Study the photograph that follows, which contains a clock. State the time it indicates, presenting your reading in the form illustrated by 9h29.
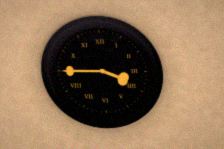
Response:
3h45
